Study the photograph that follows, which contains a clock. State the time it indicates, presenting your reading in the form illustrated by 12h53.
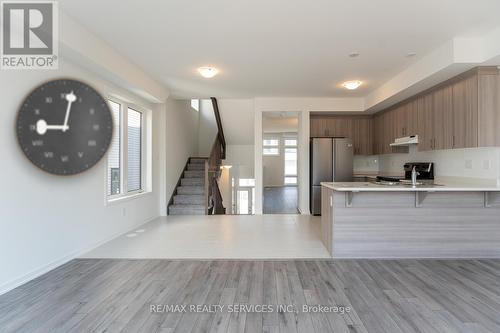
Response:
9h02
